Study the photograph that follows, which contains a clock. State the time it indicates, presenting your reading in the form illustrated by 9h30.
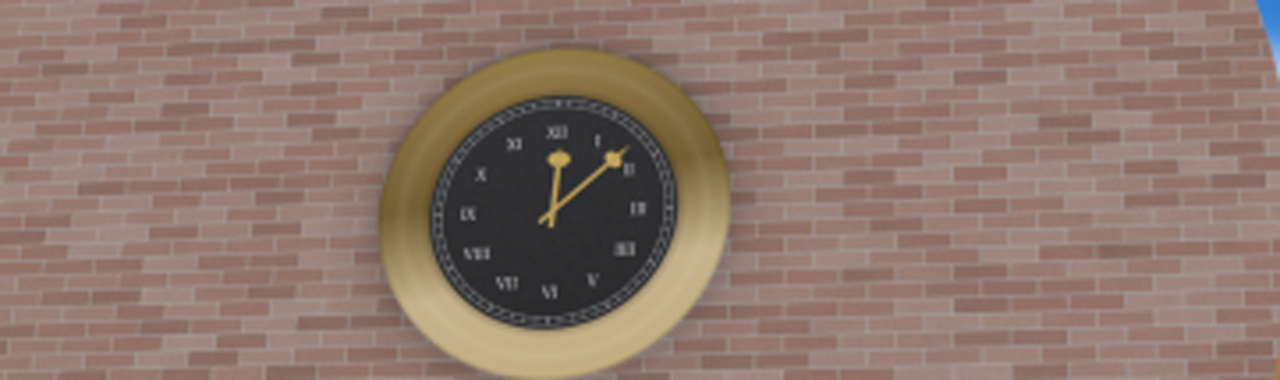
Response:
12h08
